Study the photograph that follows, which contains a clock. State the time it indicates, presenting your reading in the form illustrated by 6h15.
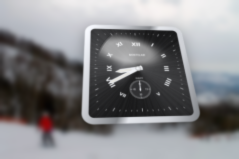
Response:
8h40
